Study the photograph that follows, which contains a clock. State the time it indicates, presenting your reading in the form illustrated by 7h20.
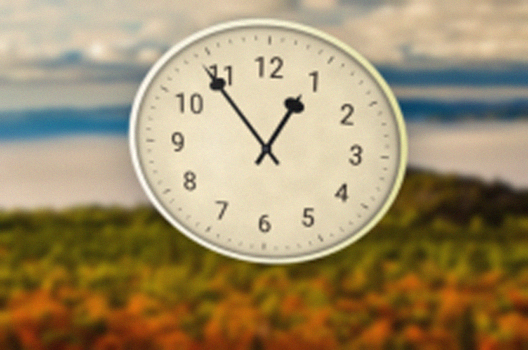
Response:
12h54
